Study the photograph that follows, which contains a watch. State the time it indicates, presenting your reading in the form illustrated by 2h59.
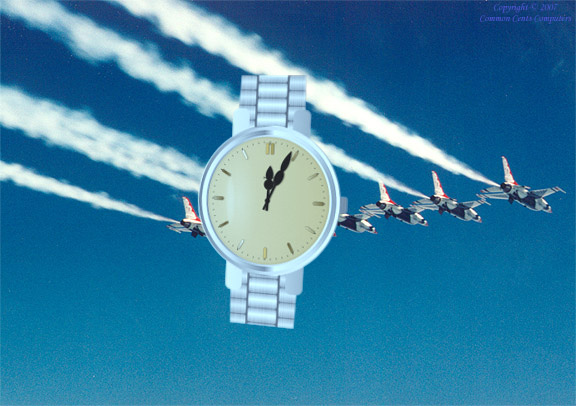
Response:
12h04
